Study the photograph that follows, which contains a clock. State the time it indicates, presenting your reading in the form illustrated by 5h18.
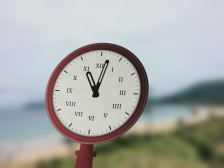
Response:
11h02
